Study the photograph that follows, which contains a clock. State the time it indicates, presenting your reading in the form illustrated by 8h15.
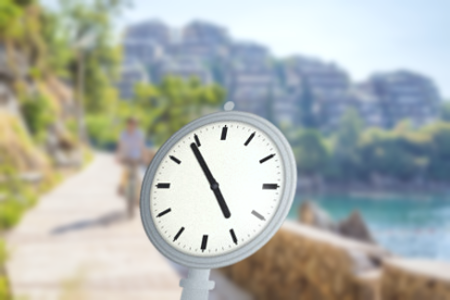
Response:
4h54
